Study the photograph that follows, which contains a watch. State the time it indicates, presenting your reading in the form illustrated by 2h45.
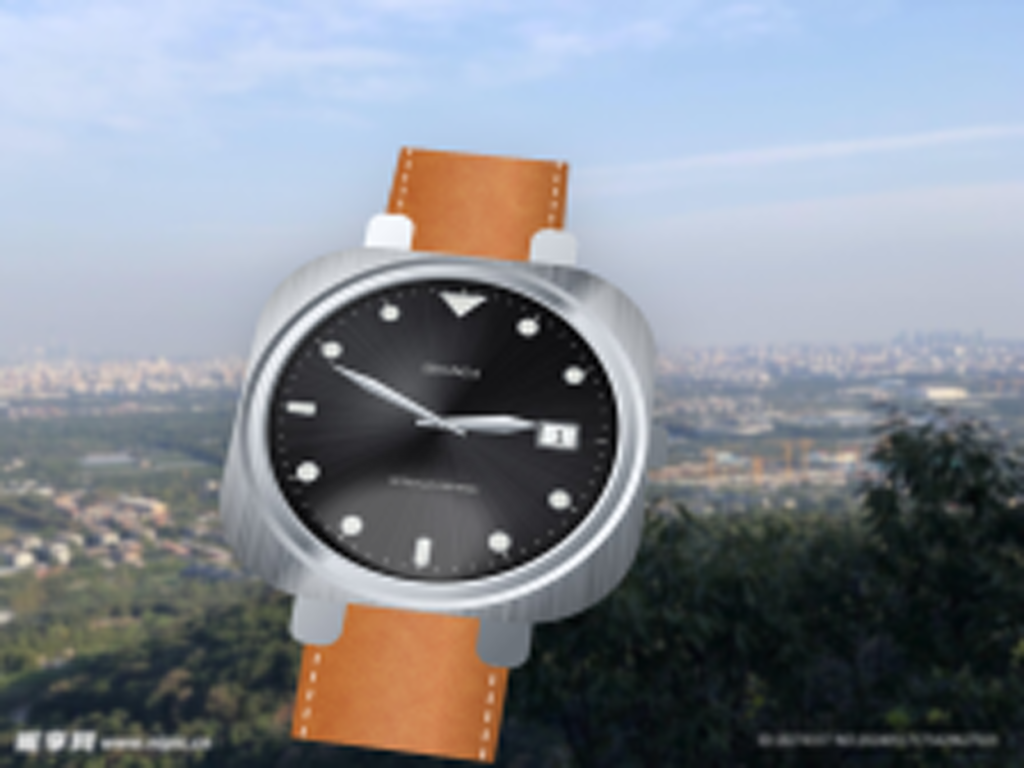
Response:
2h49
